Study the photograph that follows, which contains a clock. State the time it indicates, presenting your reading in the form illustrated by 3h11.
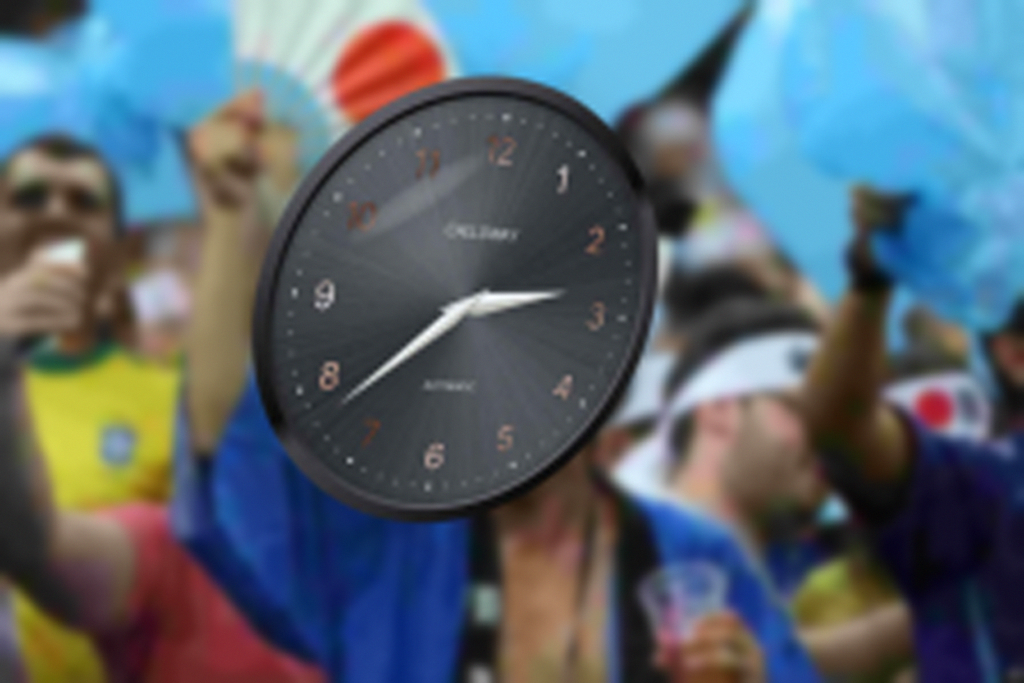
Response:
2h38
